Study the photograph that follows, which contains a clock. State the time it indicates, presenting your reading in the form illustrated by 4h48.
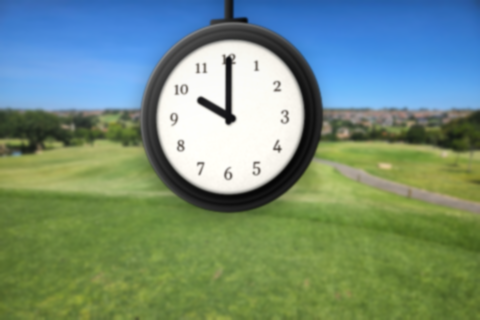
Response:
10h00
